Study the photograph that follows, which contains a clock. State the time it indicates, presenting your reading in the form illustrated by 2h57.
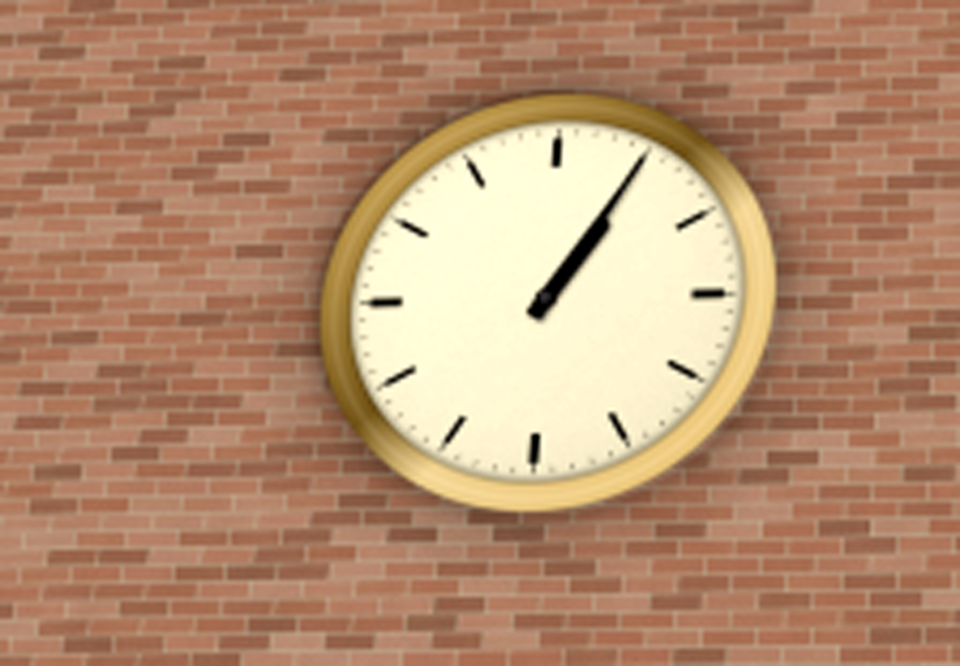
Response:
1h05
